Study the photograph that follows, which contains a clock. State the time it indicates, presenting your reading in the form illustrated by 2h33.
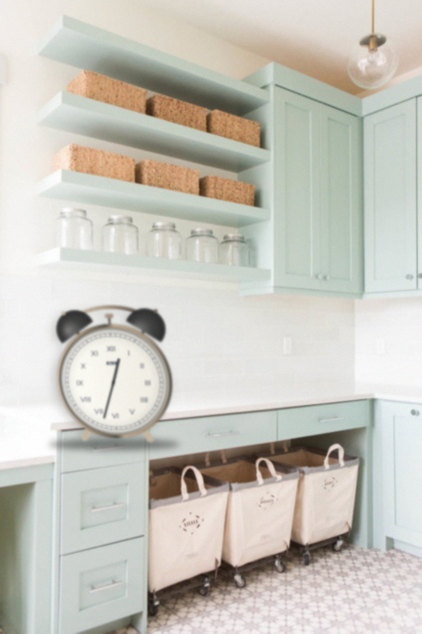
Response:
12h33
